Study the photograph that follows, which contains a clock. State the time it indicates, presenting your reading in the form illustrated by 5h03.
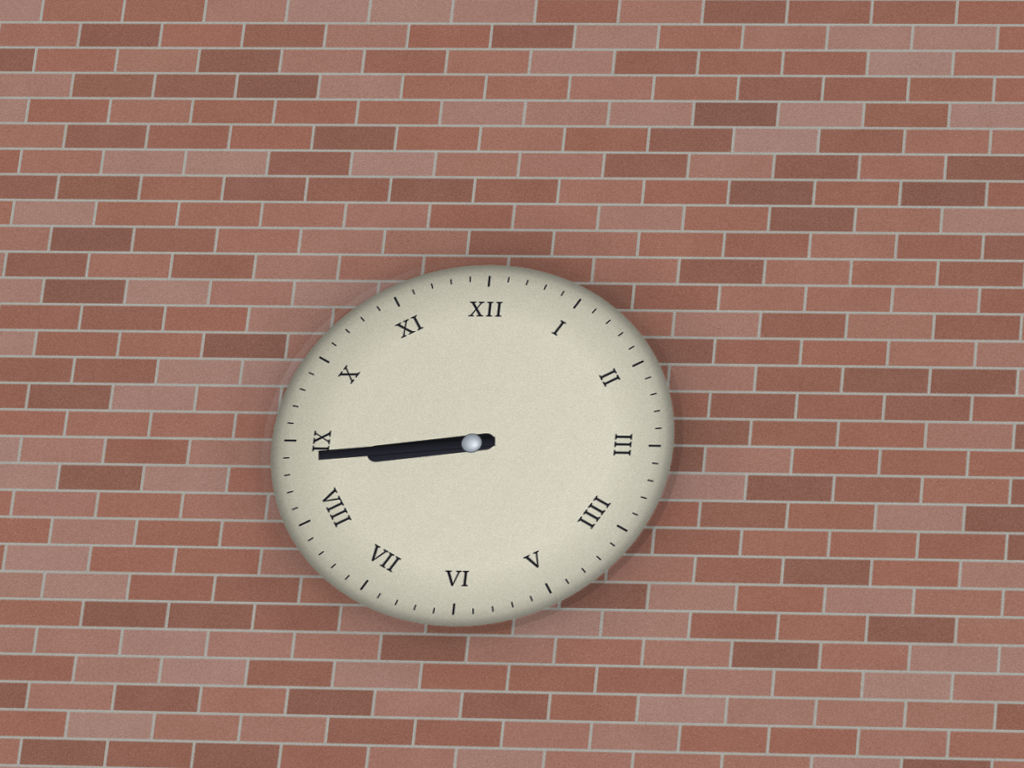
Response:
8h44
